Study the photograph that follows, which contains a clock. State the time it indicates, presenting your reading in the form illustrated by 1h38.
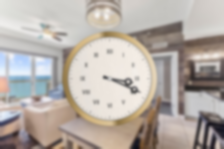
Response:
3h19
